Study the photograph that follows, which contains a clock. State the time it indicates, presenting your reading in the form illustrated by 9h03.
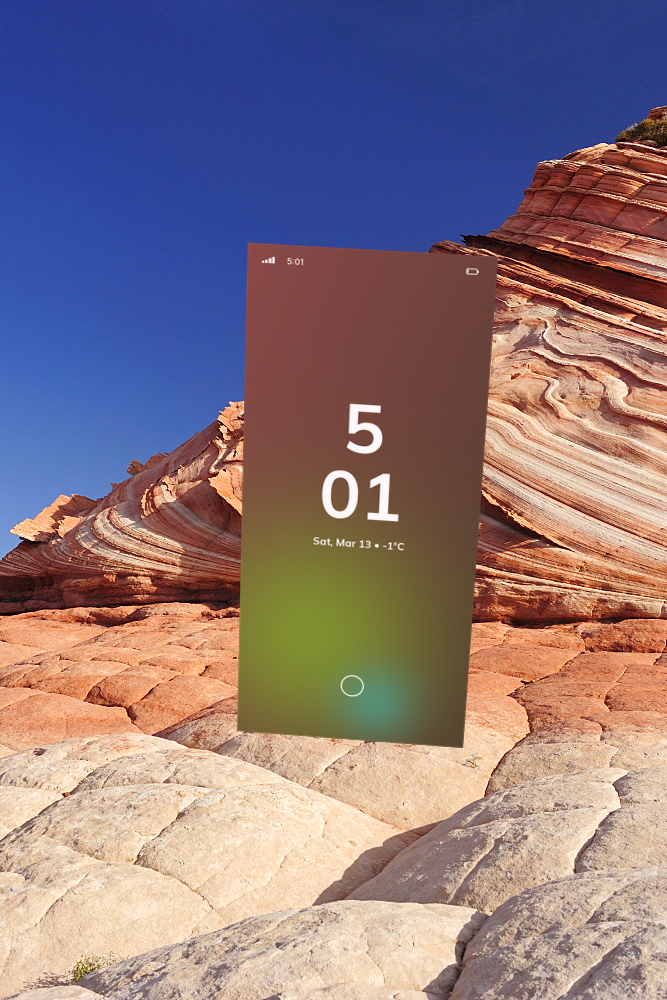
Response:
5h01
